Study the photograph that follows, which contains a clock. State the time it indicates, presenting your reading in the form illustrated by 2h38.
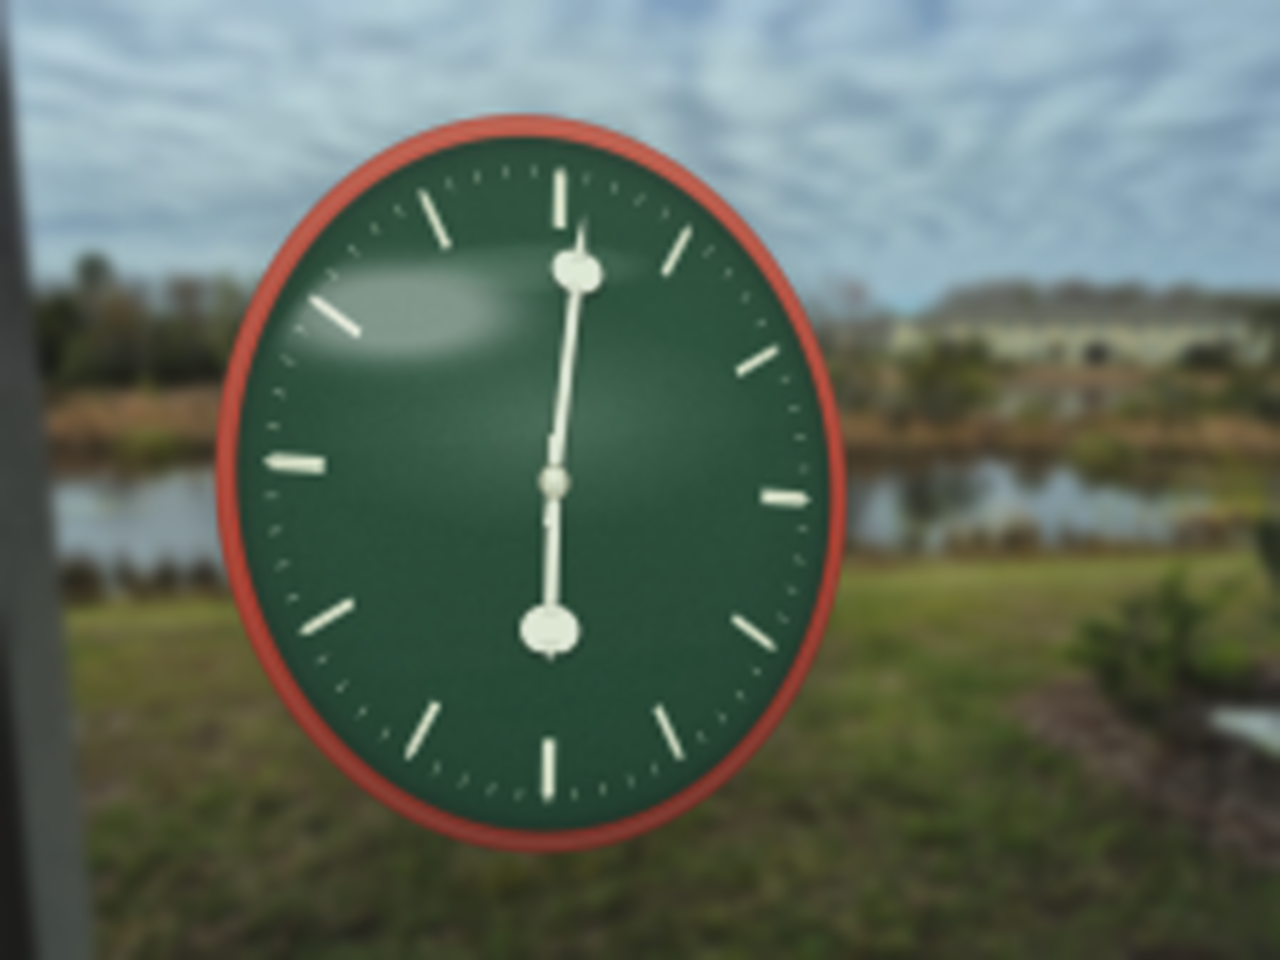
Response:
6h01
